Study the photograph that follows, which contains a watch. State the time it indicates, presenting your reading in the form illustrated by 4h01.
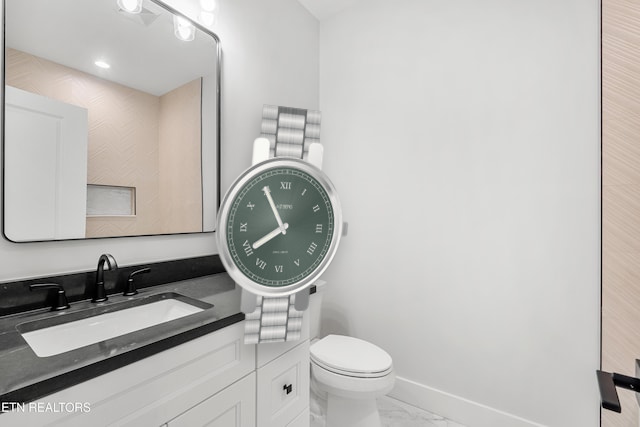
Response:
7h55
